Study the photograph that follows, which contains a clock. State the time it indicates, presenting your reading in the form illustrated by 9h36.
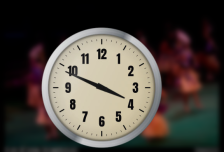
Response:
3h49
